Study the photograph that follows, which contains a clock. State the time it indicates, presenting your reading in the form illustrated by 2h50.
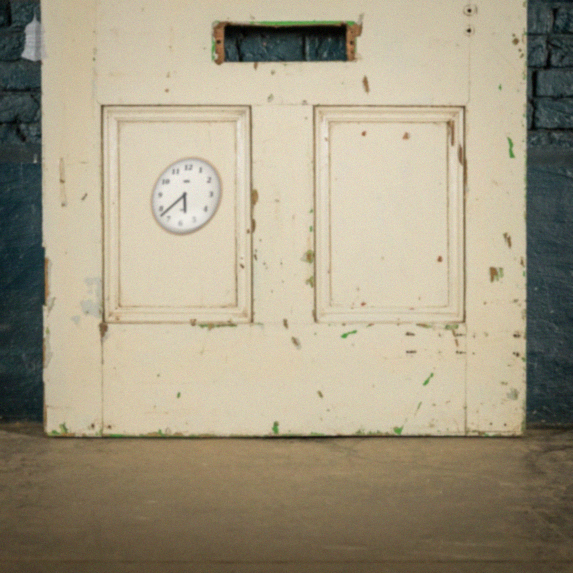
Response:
5h38
